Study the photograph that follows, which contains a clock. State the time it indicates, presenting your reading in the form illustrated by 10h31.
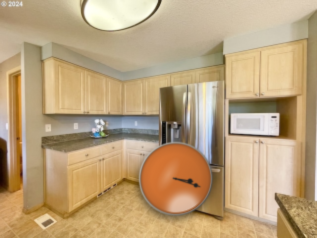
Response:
3h18
